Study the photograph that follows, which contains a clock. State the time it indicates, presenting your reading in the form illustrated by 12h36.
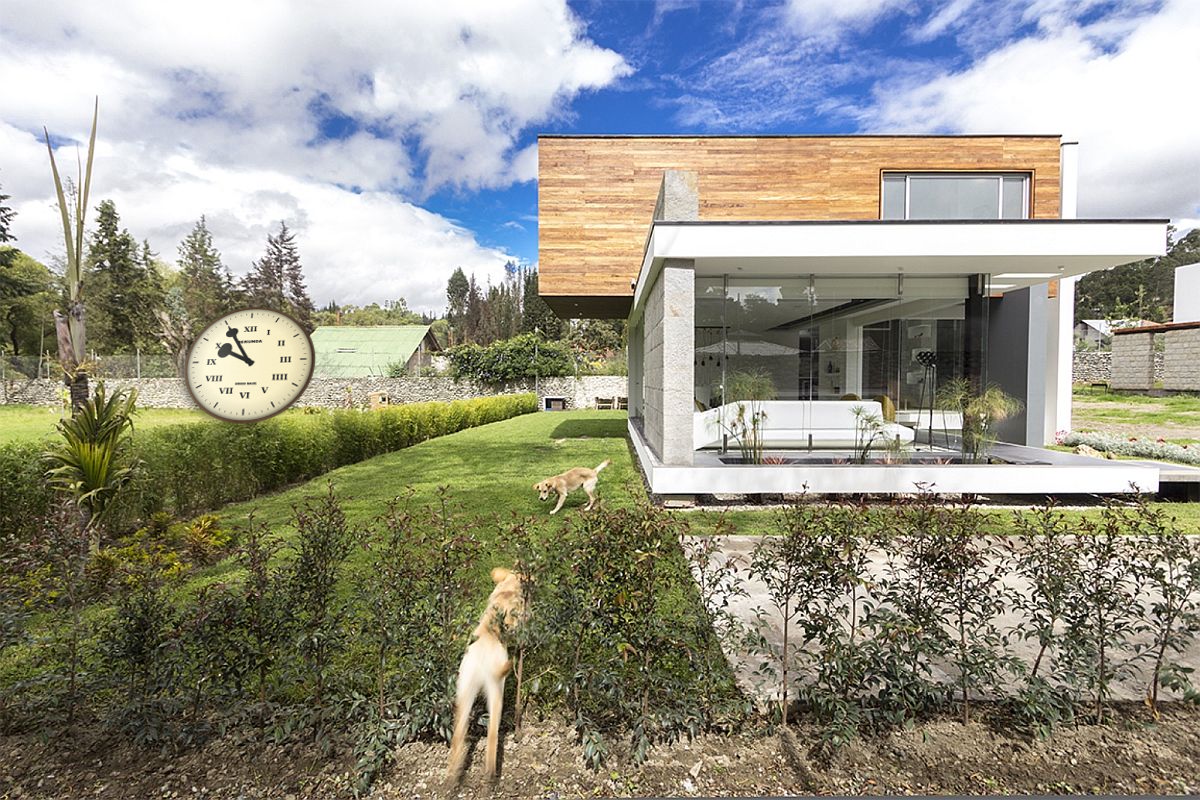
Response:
9h55
